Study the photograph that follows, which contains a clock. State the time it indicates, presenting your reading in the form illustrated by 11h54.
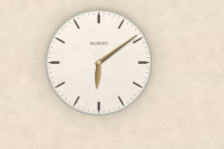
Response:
6h09
